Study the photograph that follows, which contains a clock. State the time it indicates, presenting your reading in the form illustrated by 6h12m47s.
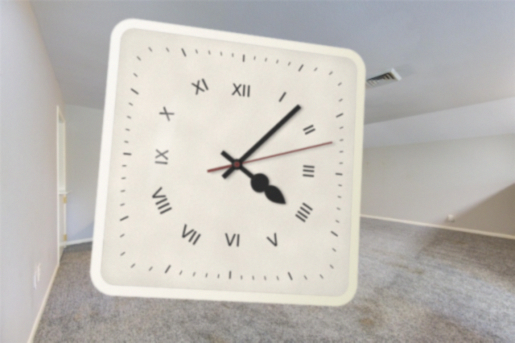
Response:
4h07m12s
